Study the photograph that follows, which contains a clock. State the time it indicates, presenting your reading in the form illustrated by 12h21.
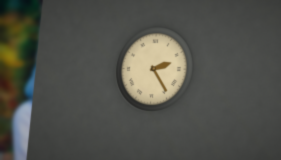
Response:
2h24
